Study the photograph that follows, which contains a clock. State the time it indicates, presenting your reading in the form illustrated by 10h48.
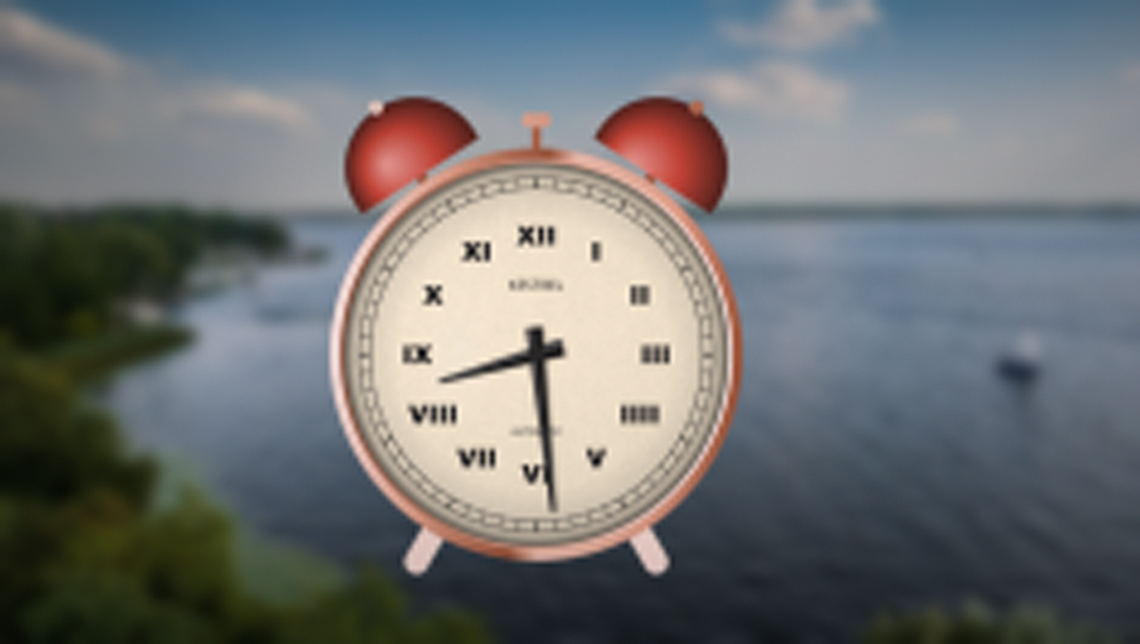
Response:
8h29
